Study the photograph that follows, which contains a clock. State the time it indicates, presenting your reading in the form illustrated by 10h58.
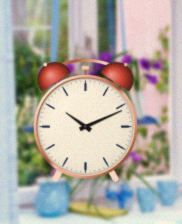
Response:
10h11
